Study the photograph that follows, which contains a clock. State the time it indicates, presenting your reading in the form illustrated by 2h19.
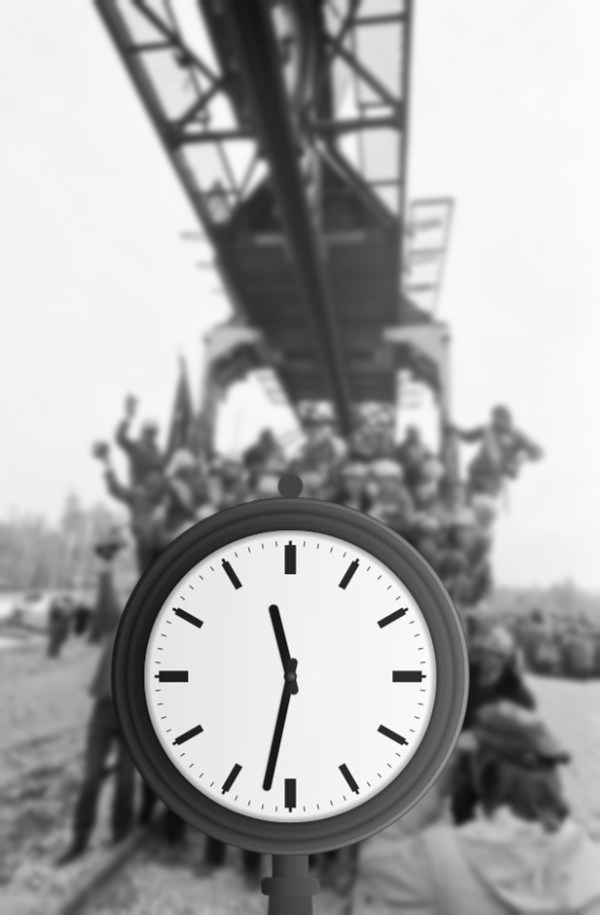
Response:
11h32
